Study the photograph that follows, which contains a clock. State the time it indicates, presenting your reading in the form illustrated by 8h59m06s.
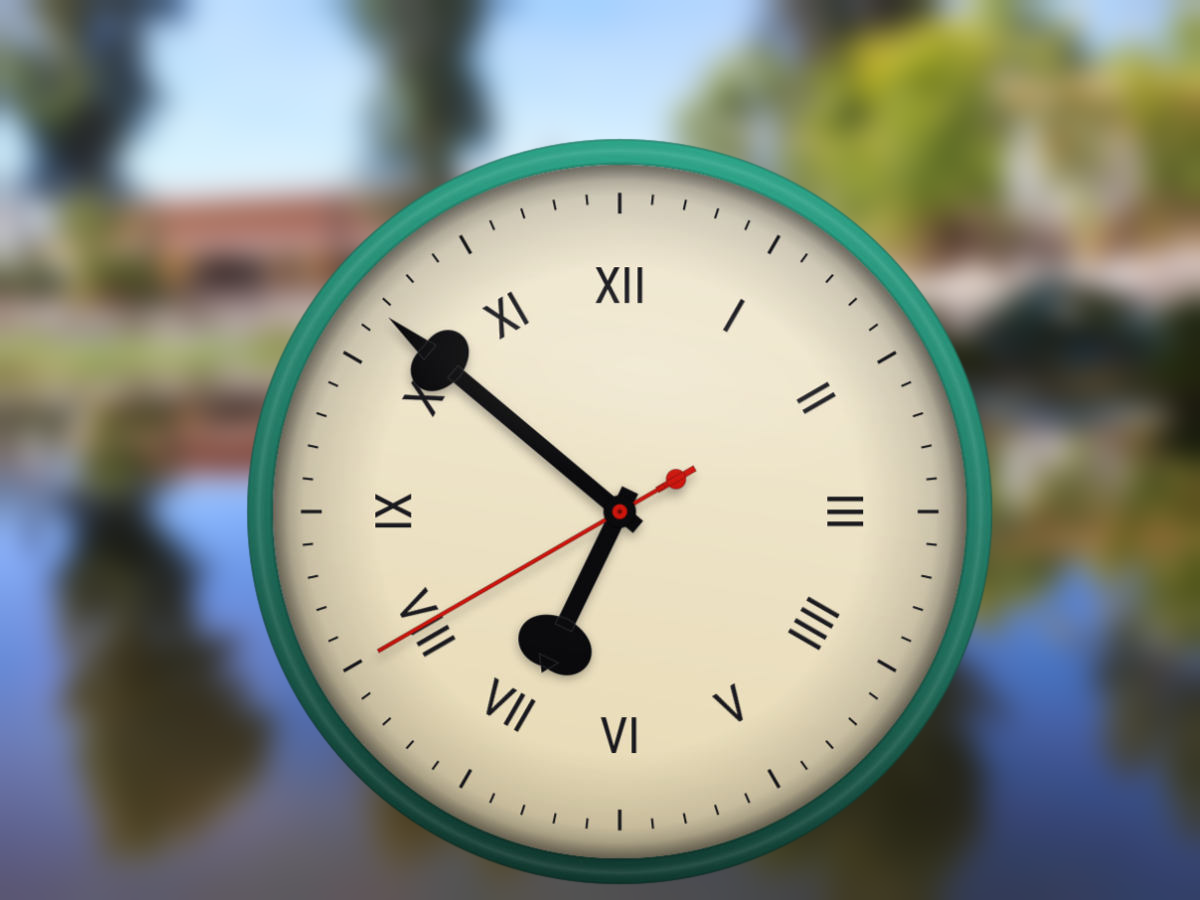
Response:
6h51m40s
